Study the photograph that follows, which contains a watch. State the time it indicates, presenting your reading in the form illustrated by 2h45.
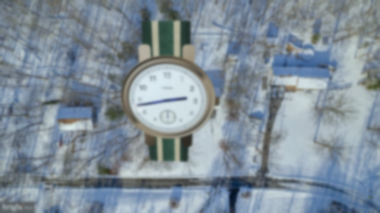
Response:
2h43
